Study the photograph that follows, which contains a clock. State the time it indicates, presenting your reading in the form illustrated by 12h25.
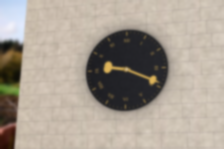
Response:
9h19
